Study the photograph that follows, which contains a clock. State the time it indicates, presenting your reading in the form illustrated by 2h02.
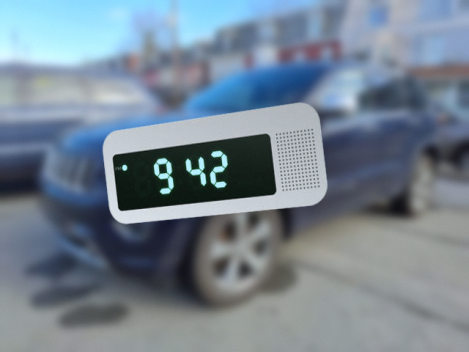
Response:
9h42
